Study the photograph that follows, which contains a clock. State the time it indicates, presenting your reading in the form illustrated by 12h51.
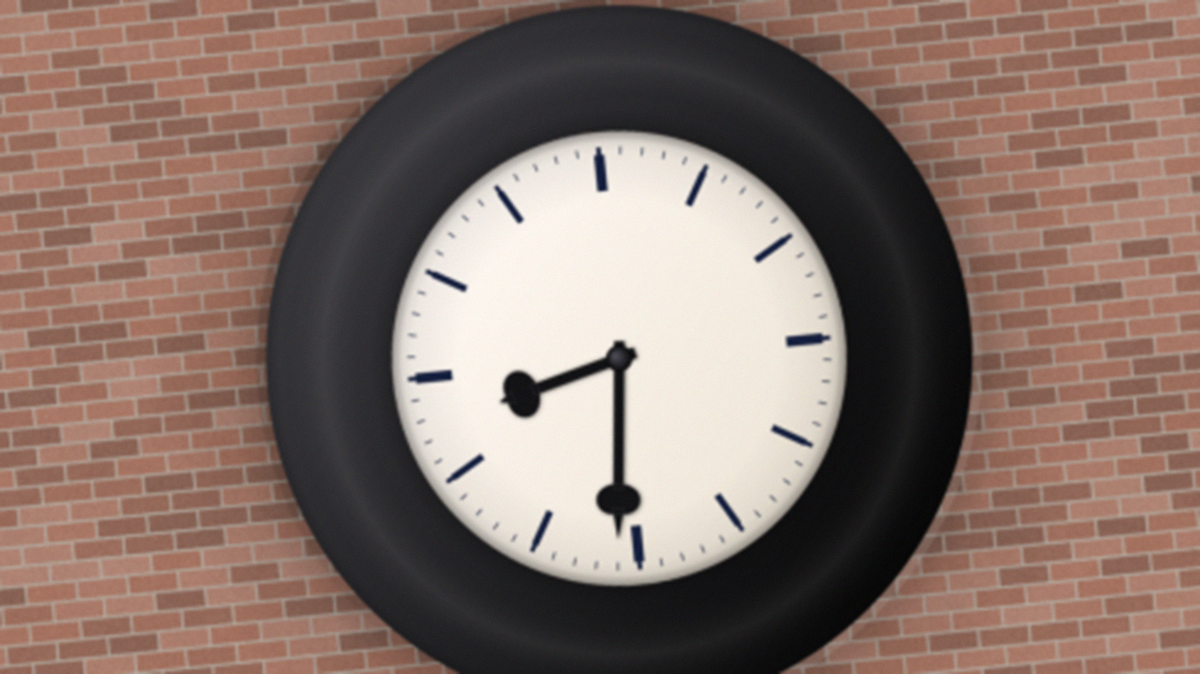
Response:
8h31
